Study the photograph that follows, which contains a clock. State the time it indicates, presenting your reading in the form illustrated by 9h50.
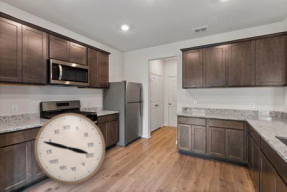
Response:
3h49
